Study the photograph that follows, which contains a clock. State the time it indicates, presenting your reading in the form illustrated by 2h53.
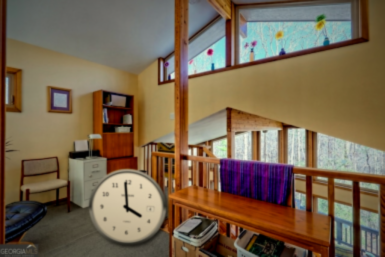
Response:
3h59
